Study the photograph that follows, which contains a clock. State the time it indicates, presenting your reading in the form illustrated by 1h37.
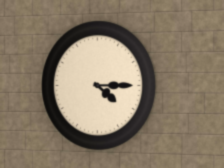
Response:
4h15
